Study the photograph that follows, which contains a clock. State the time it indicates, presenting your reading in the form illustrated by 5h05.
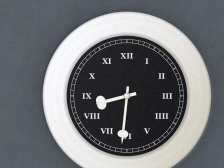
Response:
8h31
